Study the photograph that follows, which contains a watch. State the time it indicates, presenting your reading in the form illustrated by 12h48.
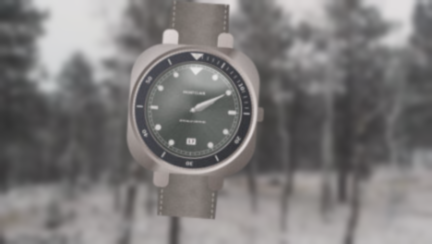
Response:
2h10
